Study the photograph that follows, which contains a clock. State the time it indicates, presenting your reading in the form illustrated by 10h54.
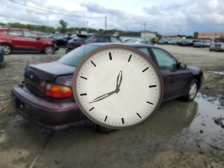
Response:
12h42
